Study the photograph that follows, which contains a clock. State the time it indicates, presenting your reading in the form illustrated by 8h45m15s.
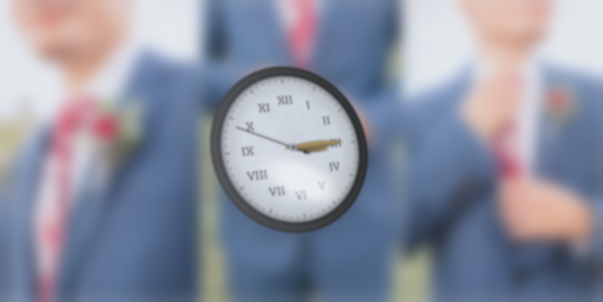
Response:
3h14m49s
